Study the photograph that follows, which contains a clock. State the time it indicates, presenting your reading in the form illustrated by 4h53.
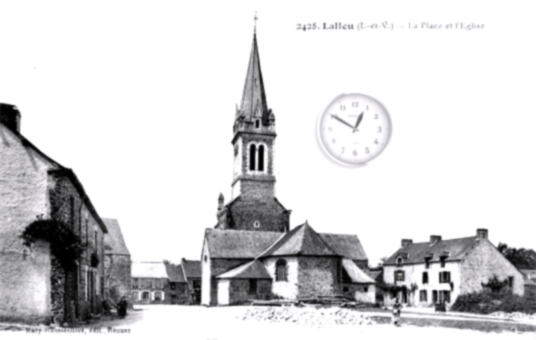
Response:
12h50
